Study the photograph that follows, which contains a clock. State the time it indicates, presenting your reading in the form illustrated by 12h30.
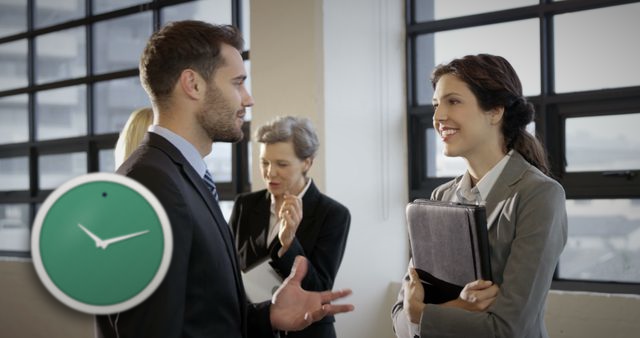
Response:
10h12
